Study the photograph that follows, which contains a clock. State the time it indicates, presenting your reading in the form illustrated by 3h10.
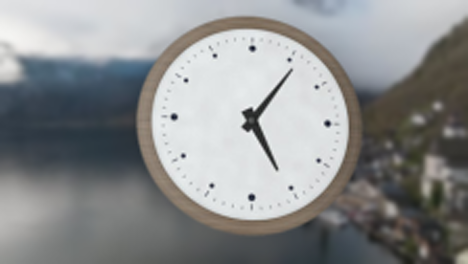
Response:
5h06
